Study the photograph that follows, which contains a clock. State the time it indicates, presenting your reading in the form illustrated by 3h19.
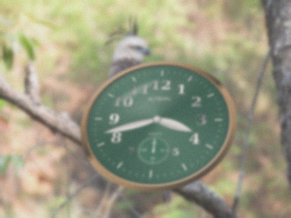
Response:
3h42
